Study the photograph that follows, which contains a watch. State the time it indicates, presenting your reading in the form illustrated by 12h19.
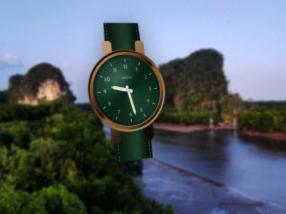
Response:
9h28
